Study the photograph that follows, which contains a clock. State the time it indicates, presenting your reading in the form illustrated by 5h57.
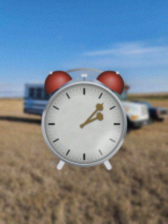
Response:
2h07
